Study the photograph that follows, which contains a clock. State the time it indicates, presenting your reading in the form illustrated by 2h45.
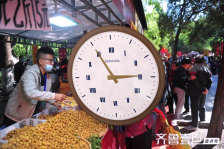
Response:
2h55
